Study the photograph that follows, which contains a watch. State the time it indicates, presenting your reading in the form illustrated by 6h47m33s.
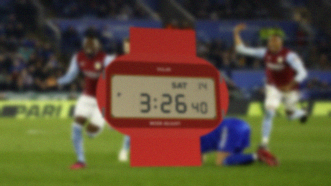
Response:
3h26m40s
